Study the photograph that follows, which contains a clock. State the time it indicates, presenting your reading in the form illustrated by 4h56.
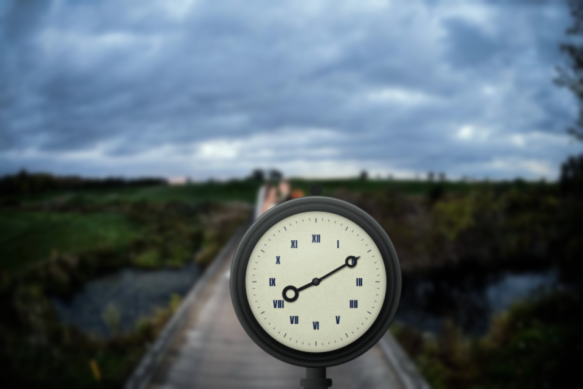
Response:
8h10
